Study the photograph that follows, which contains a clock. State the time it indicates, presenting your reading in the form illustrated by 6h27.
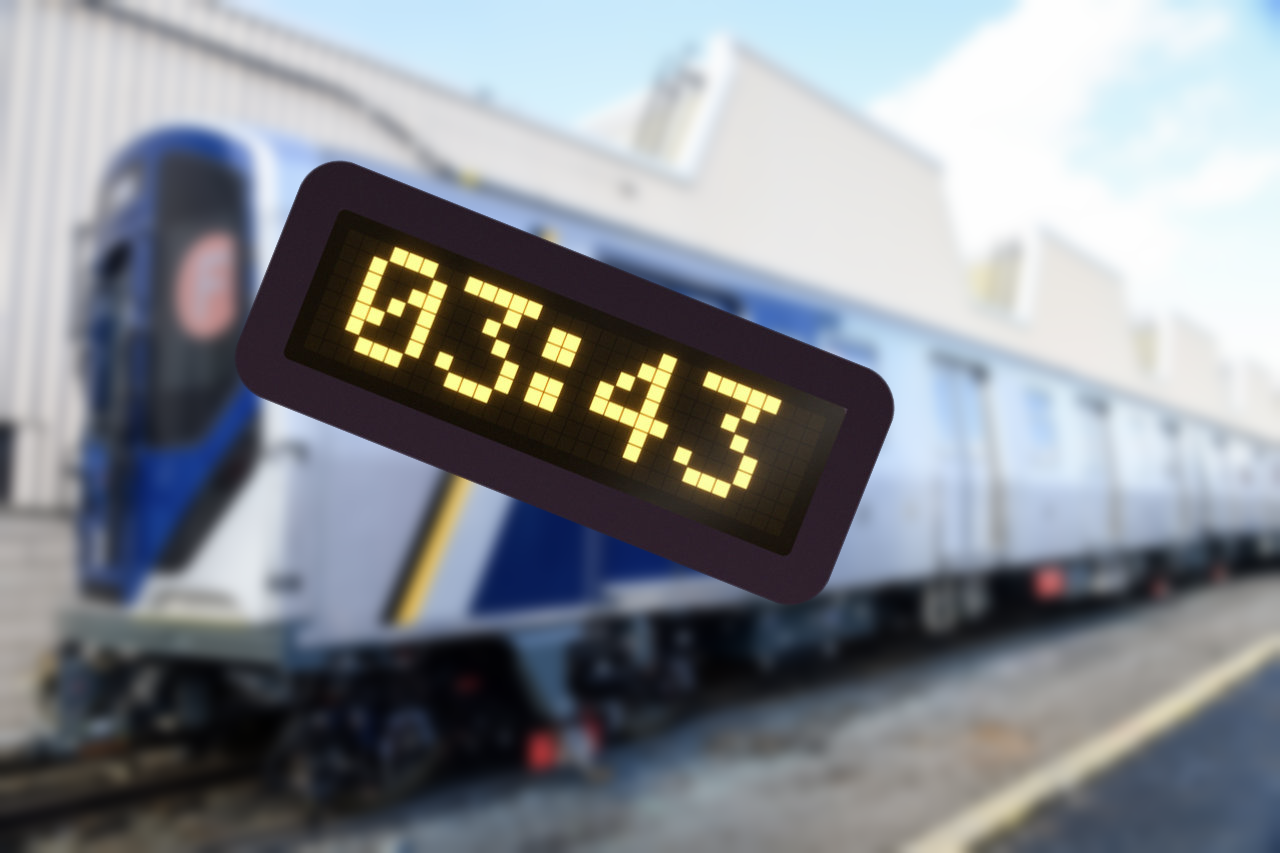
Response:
3h43
